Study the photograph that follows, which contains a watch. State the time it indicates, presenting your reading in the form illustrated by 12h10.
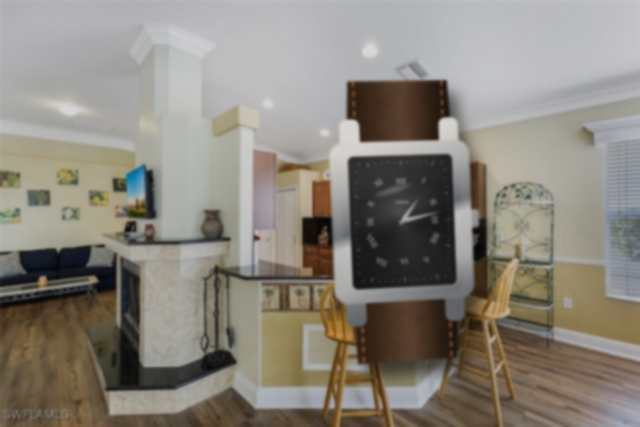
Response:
1h13
